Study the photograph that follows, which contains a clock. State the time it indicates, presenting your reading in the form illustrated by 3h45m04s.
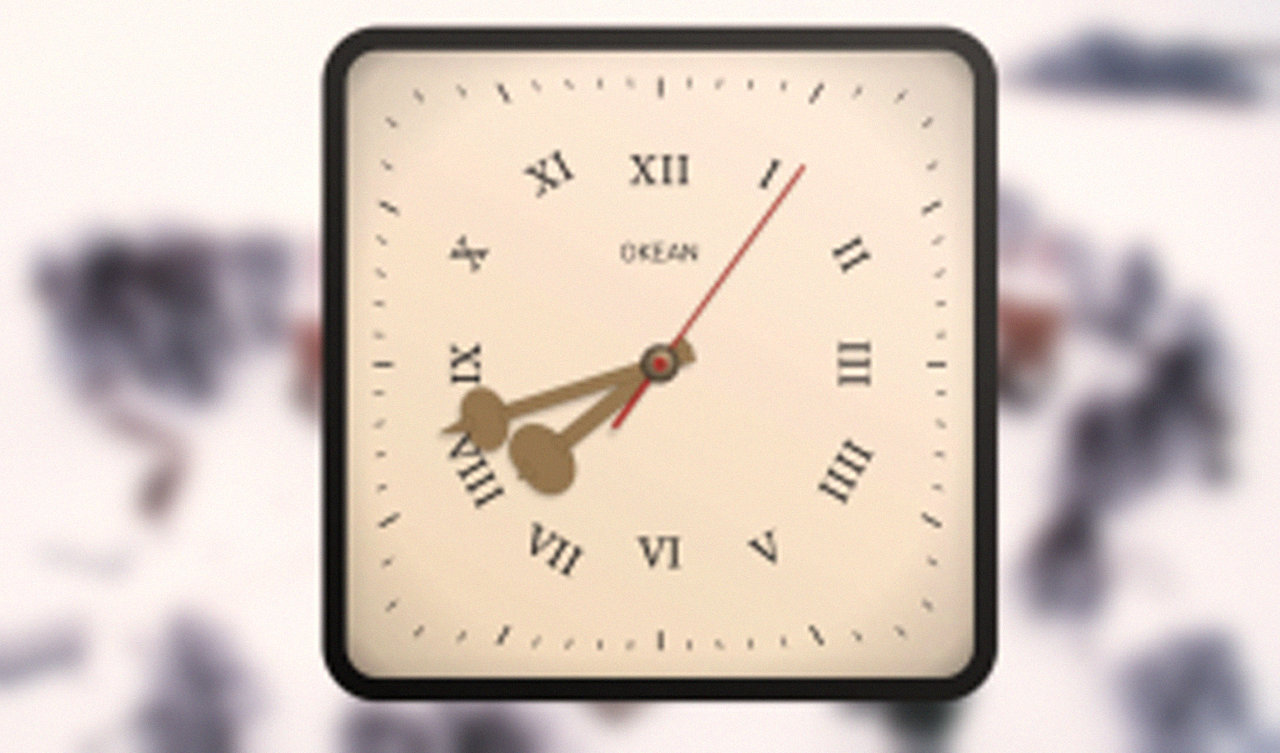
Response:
7h42m06s
